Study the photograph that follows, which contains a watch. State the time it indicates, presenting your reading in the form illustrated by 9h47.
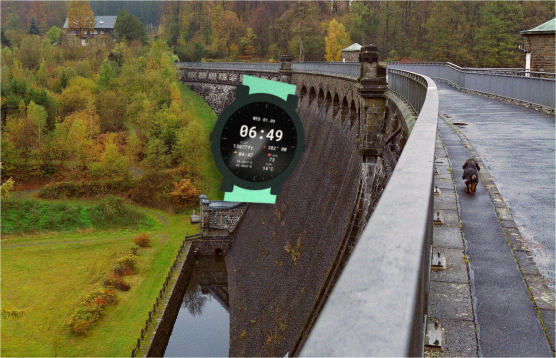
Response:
6h49
